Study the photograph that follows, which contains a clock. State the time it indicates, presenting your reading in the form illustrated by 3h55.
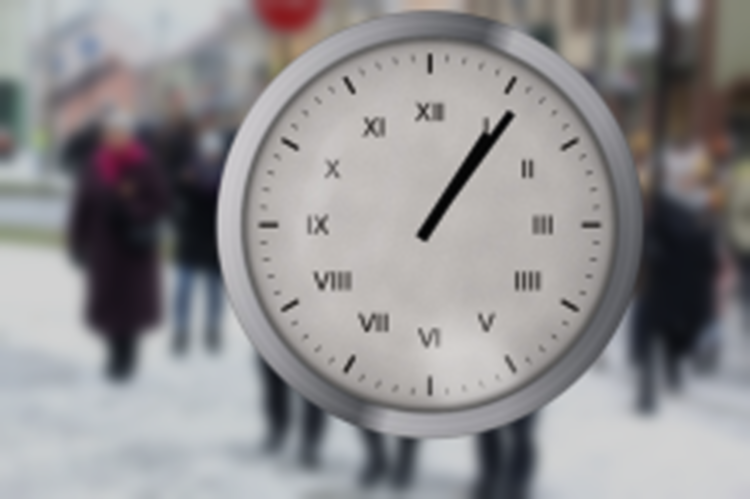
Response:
1h06
